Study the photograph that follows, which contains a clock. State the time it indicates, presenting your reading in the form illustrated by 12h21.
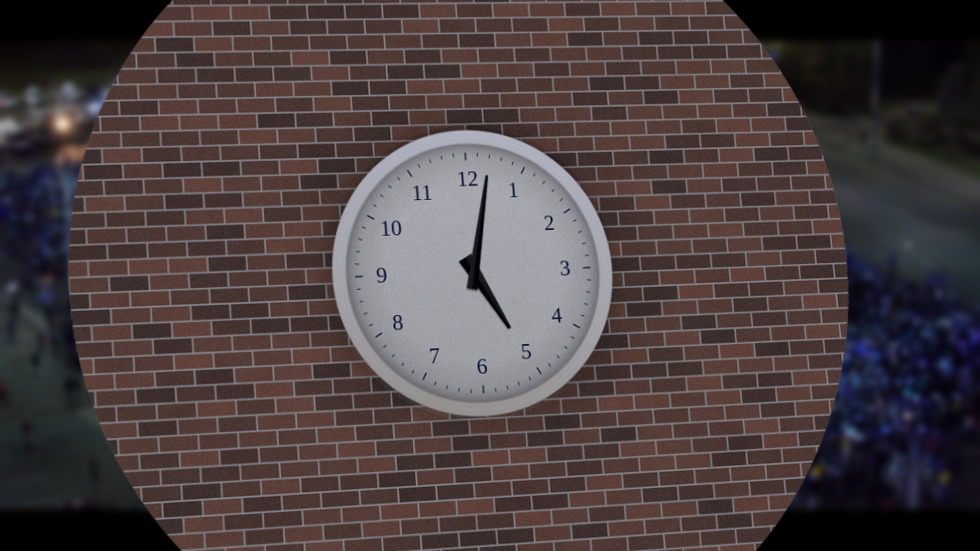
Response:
5h02
